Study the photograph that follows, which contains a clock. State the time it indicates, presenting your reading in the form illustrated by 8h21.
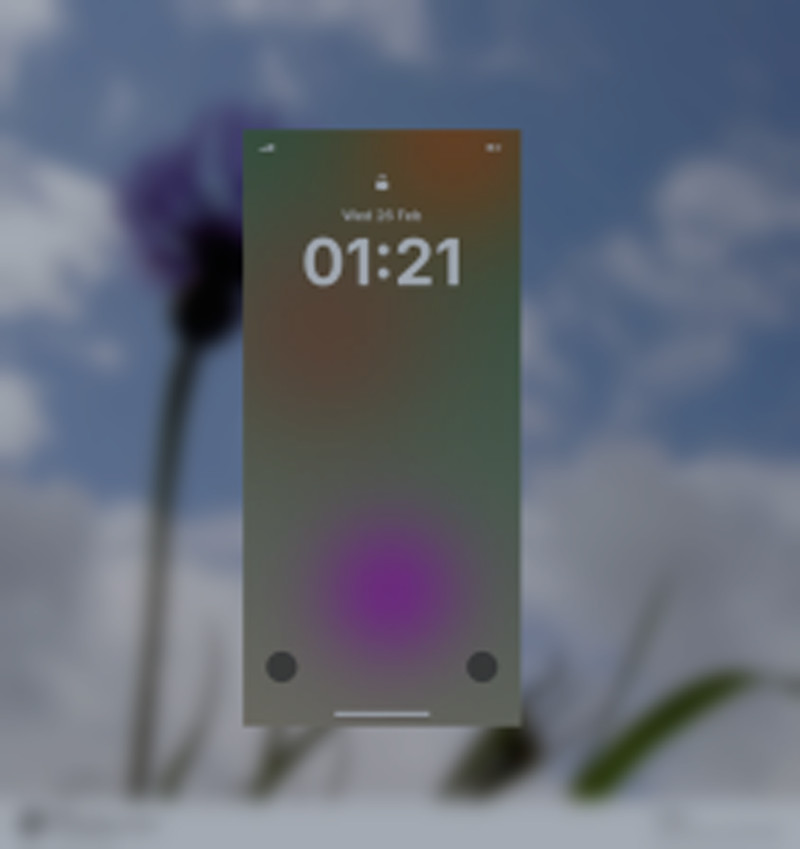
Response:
1h21
